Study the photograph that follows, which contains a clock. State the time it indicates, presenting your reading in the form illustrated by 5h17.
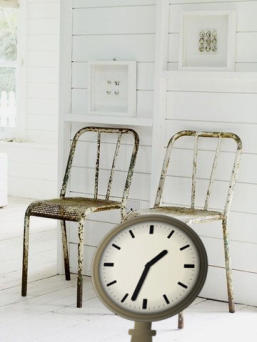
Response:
1h33
